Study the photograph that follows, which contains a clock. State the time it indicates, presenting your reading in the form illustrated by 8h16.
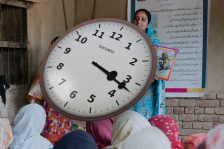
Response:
3h17
